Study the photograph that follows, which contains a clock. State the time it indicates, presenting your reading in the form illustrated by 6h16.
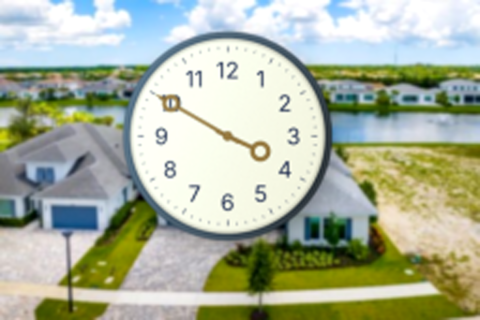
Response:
3h50
